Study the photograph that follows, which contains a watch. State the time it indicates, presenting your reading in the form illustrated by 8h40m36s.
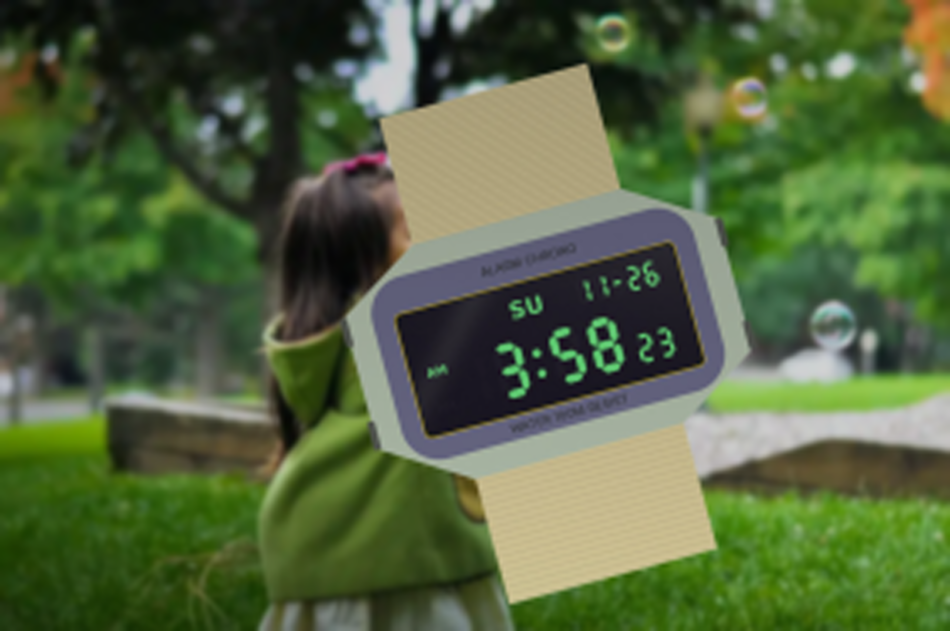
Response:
3h58m23s
